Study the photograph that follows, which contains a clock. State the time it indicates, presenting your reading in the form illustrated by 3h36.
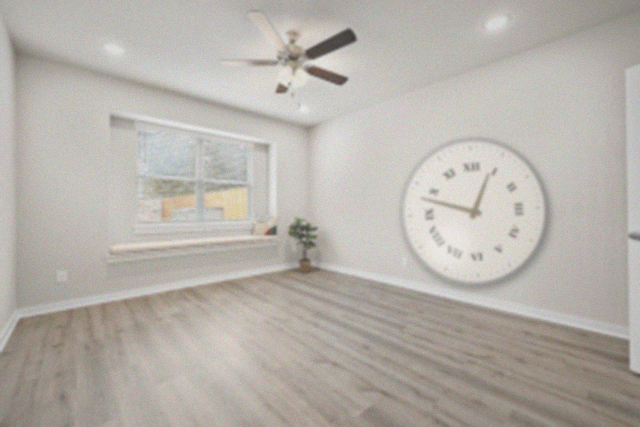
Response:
12h48
